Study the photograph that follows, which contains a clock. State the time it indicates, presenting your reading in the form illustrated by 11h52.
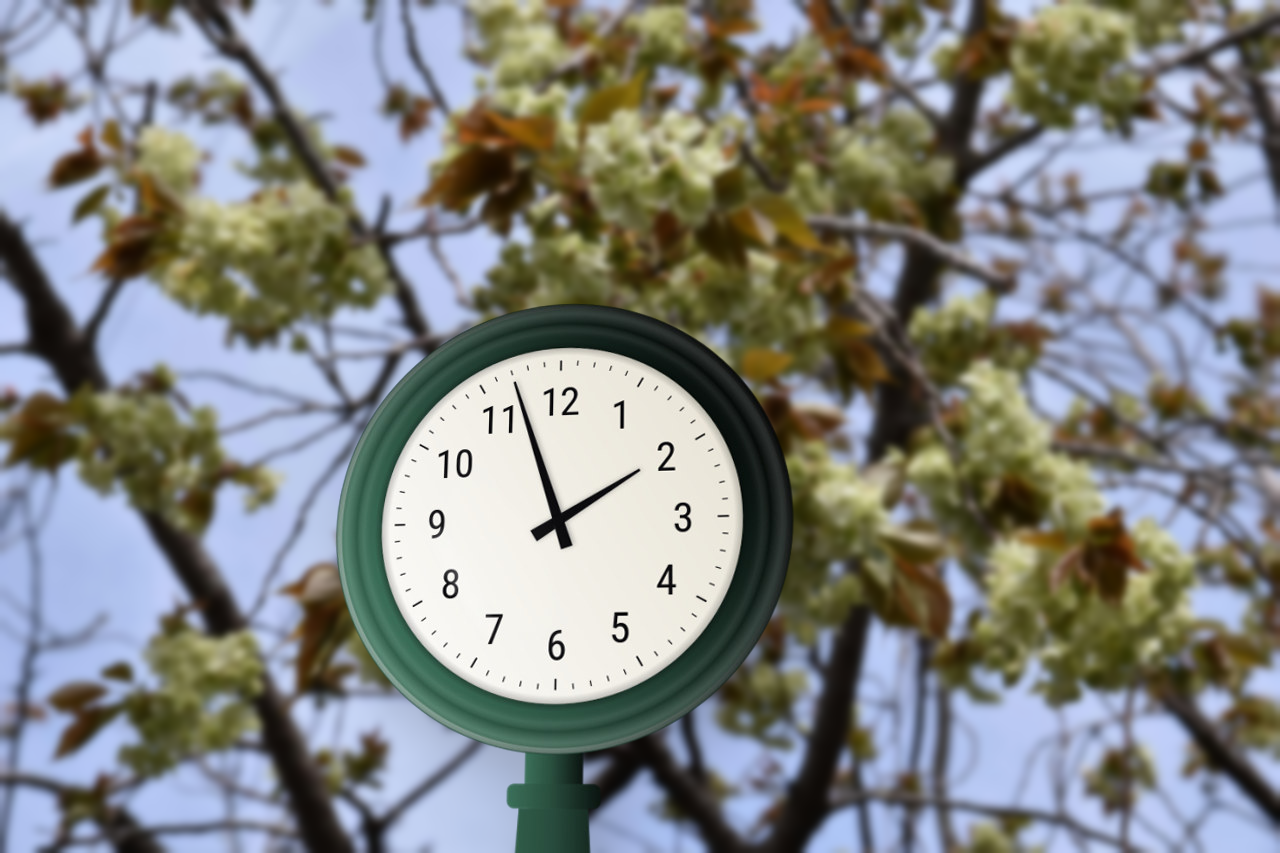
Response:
1h57
